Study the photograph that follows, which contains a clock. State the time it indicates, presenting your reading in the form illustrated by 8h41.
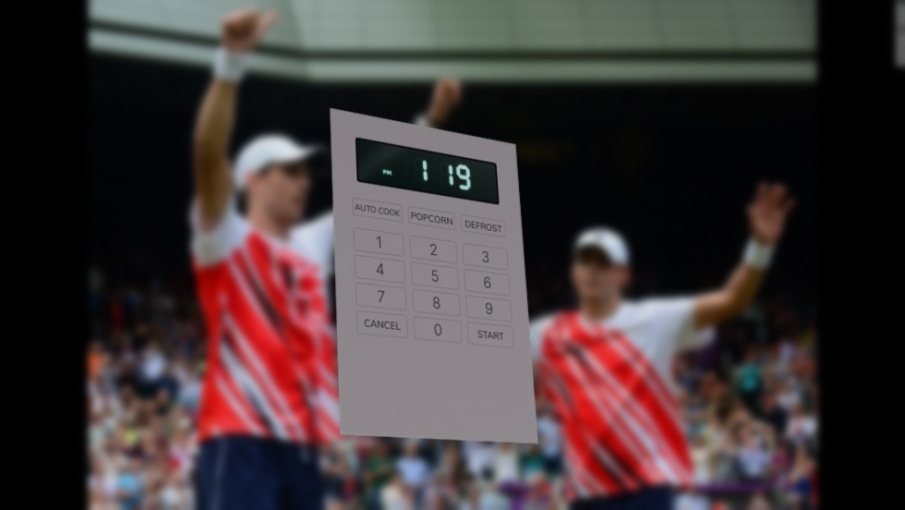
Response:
1h19
